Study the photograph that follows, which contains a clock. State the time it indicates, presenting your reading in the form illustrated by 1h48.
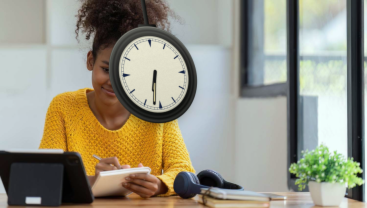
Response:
6h32
